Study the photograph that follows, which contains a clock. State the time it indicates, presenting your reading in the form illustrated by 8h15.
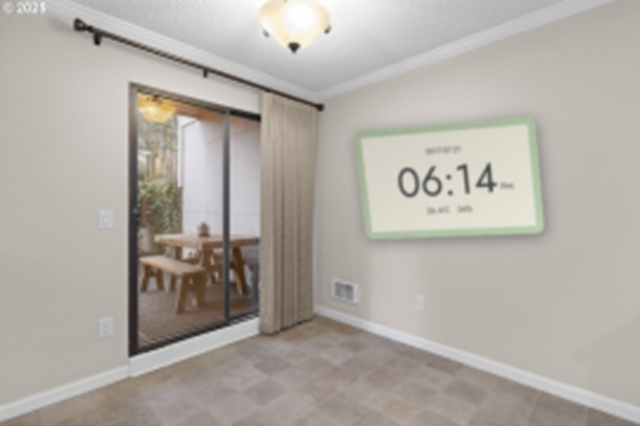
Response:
6h14
